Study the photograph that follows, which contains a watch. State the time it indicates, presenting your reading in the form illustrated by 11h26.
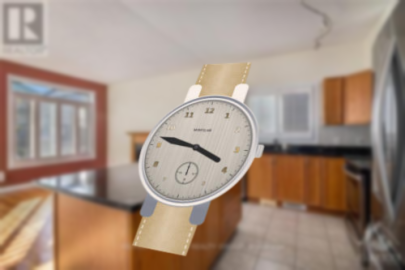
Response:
3h47
